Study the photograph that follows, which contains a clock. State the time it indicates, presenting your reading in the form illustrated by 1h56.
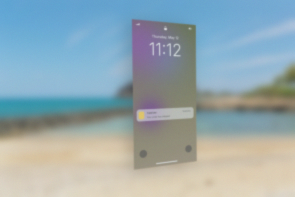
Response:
11h12
